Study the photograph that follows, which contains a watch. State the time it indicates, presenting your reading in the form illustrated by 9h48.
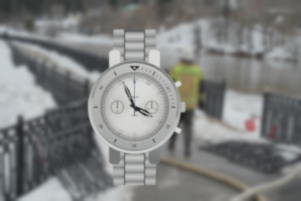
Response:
3h56
